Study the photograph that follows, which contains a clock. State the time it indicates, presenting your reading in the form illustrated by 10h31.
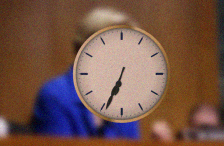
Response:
6h34
